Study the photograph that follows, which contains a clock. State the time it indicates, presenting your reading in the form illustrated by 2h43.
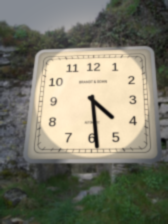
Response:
4h29
